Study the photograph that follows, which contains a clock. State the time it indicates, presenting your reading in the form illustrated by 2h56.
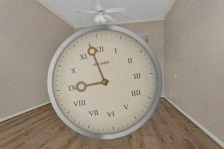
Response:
8h58
